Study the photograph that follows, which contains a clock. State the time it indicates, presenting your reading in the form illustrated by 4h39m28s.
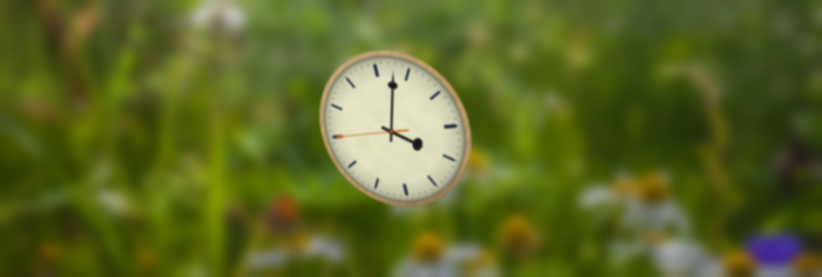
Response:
4h02m45s
